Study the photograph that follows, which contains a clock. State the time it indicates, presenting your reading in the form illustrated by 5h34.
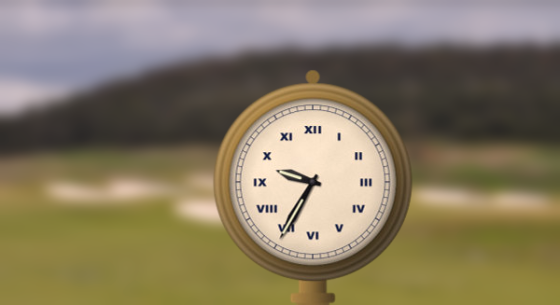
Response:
9h35
